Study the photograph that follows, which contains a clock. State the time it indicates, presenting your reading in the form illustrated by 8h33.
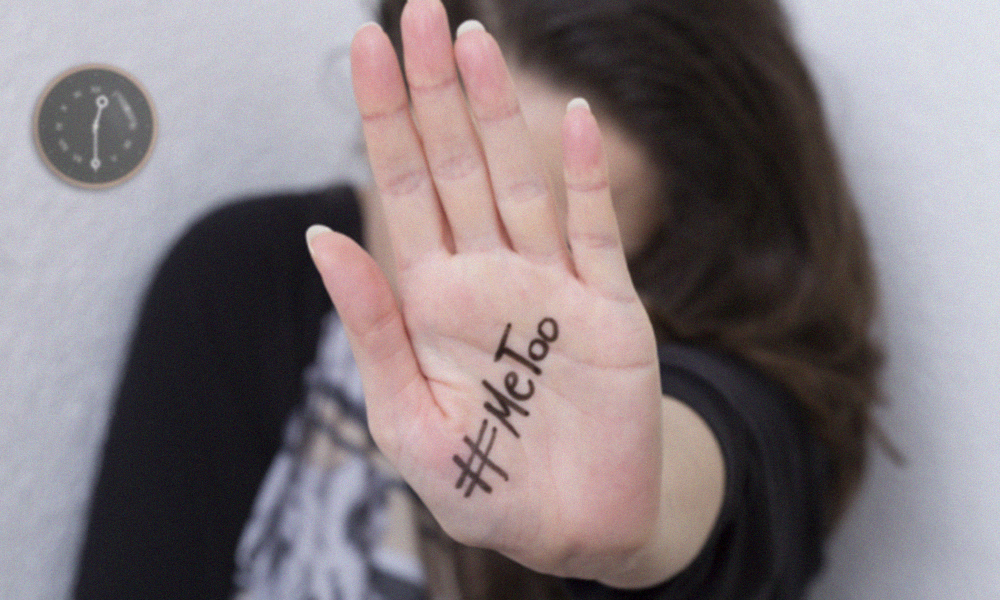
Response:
12h30
